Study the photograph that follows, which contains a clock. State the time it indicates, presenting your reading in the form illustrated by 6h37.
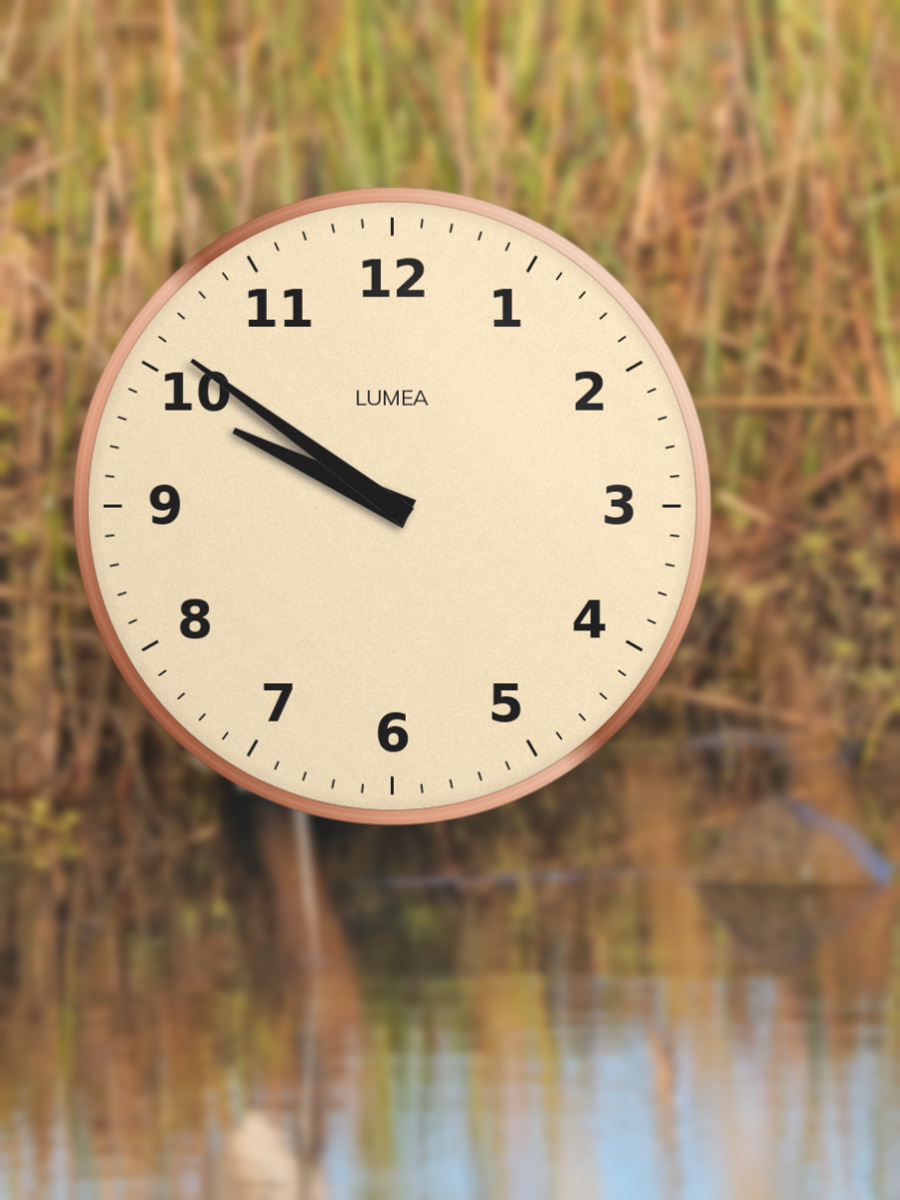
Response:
9h51
